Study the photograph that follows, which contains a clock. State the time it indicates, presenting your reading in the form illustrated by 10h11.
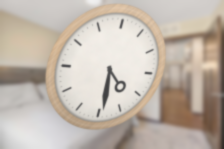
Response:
4h29
